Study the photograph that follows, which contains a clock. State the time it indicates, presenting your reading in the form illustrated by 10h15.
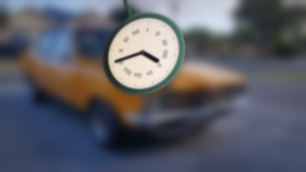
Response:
4h46
